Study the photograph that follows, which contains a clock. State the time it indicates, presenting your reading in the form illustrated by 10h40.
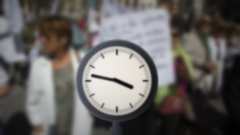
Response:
3h47
